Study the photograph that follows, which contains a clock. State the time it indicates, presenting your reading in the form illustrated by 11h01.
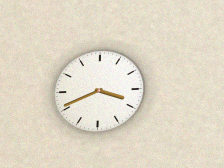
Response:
3h41
